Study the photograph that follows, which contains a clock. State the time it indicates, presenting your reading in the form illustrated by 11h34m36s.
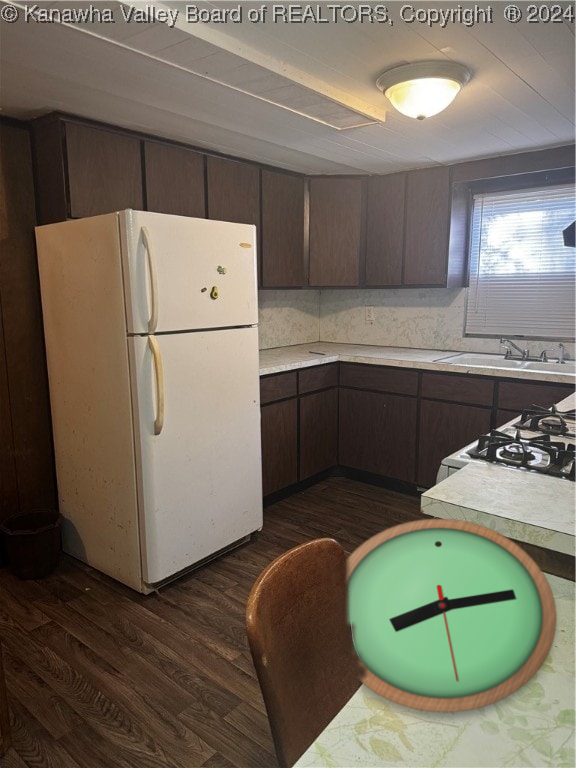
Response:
8h13m29s
